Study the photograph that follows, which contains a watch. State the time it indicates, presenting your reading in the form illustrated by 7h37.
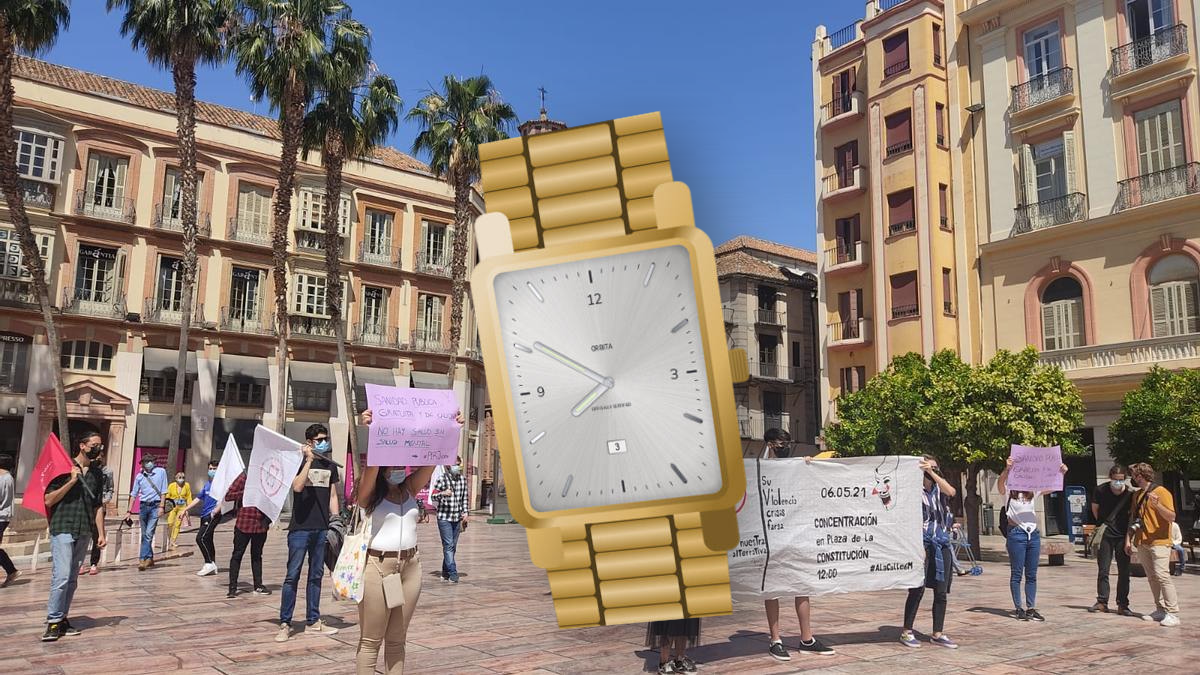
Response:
7h51
